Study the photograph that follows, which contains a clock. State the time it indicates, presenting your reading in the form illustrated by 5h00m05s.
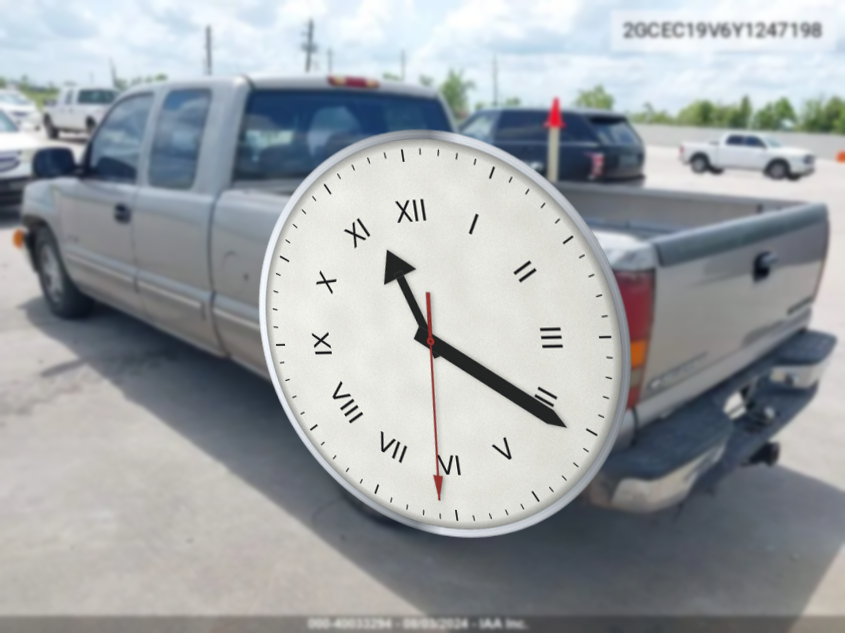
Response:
11h20m31s
